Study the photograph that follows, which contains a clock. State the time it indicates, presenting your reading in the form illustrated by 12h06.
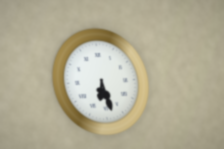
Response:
6h28
